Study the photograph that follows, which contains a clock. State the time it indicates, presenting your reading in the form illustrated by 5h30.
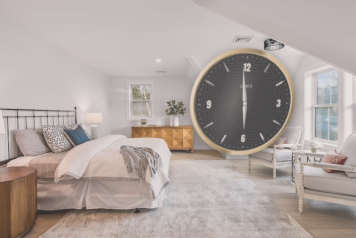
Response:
5h59
